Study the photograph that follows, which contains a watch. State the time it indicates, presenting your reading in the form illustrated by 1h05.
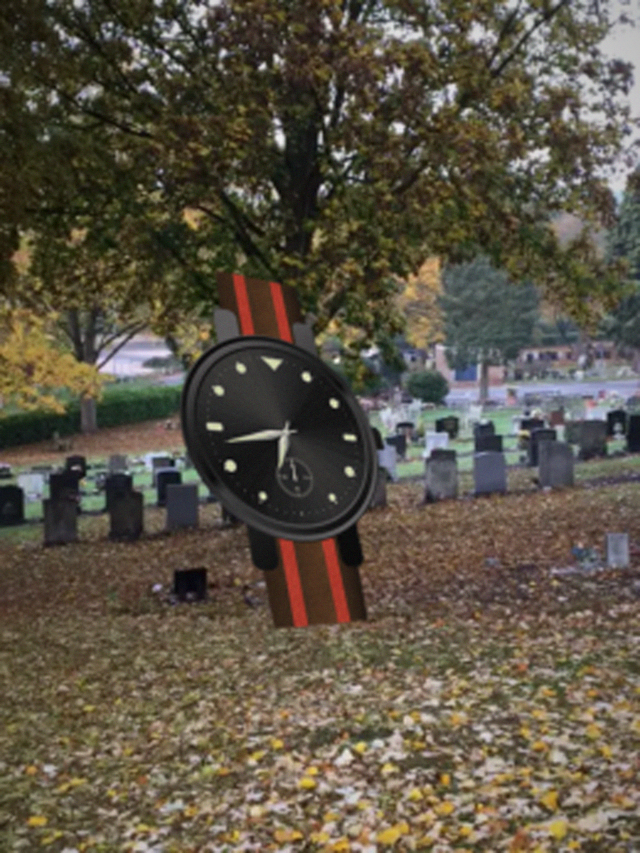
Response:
6h43
